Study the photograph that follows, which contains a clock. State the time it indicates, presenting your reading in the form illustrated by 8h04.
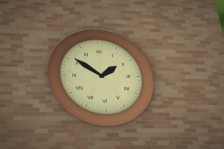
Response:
1h51
